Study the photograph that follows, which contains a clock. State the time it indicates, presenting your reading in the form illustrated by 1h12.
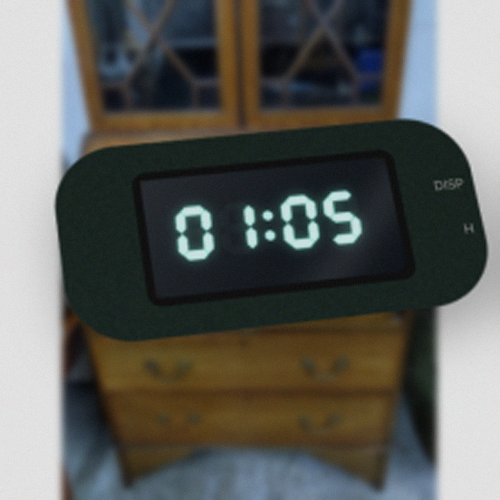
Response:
1h05
